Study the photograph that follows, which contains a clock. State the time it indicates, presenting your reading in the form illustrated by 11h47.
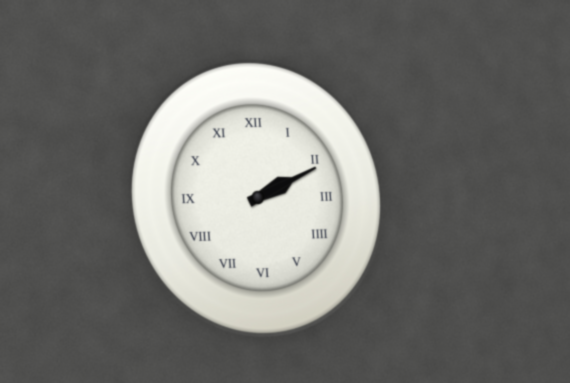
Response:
2h11
